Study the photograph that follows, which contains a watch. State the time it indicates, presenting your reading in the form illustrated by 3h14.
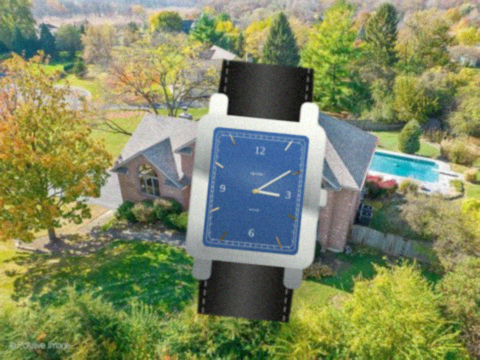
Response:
3h09
